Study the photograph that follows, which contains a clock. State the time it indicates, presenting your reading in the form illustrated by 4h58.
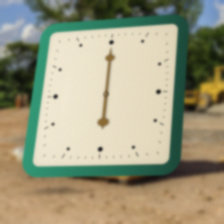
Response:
6h00
